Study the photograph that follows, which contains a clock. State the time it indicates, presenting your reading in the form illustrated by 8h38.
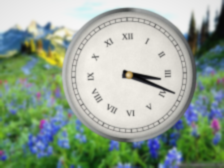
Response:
3h19
